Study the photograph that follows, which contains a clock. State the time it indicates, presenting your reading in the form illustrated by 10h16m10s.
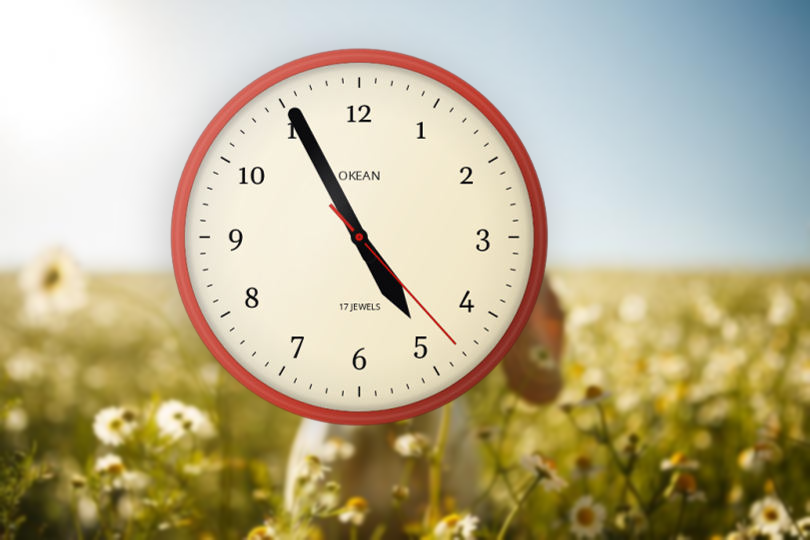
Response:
4h55m23s
